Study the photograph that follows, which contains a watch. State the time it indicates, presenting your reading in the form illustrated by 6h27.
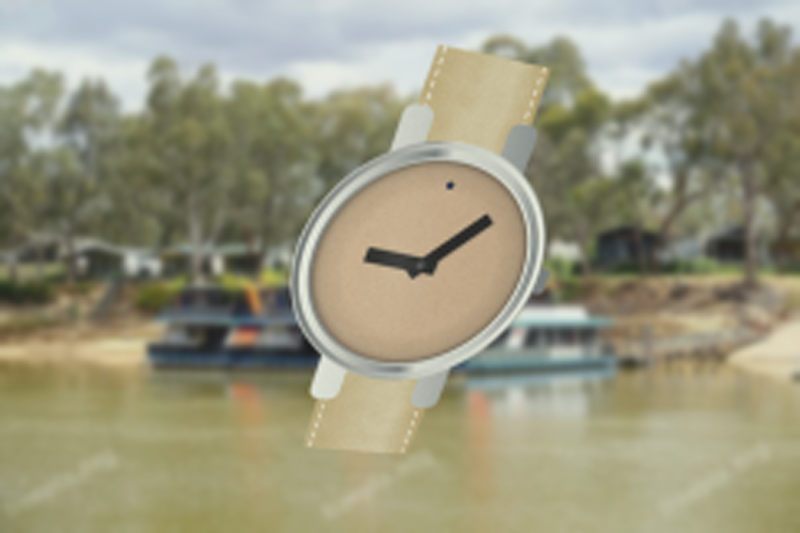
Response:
9h07
